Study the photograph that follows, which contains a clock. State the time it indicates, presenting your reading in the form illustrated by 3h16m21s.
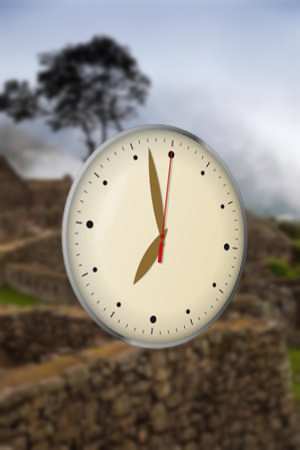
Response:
6h57m00s
